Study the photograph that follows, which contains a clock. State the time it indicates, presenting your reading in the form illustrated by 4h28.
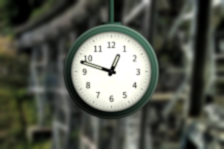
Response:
12h48
